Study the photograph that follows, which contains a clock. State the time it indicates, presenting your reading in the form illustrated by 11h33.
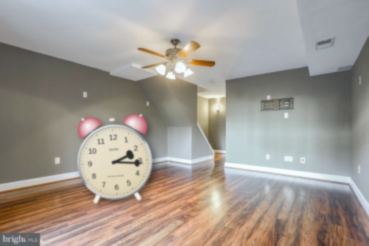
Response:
2h16
